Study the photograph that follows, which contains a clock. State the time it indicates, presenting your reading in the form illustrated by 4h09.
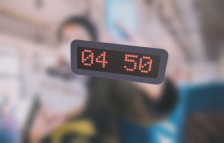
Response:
4h50
